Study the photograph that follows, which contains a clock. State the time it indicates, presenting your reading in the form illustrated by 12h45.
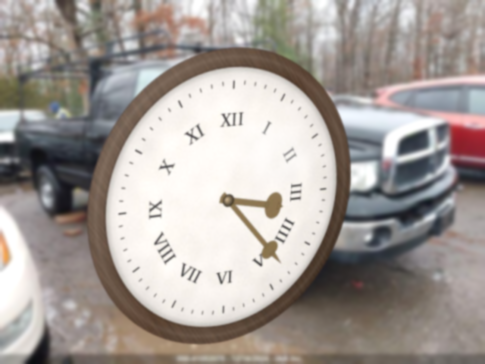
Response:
3h23
